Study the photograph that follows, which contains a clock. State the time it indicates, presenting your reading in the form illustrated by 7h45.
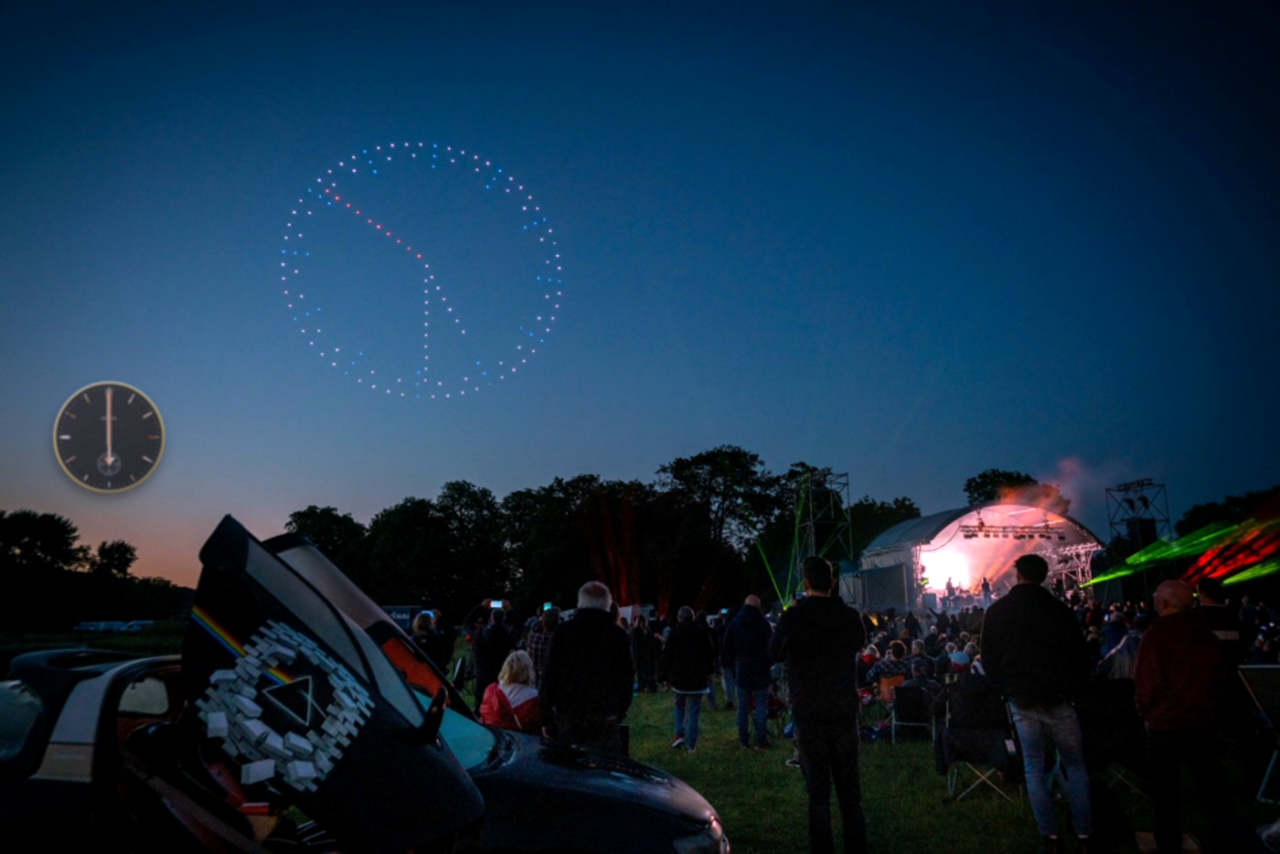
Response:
6h00
